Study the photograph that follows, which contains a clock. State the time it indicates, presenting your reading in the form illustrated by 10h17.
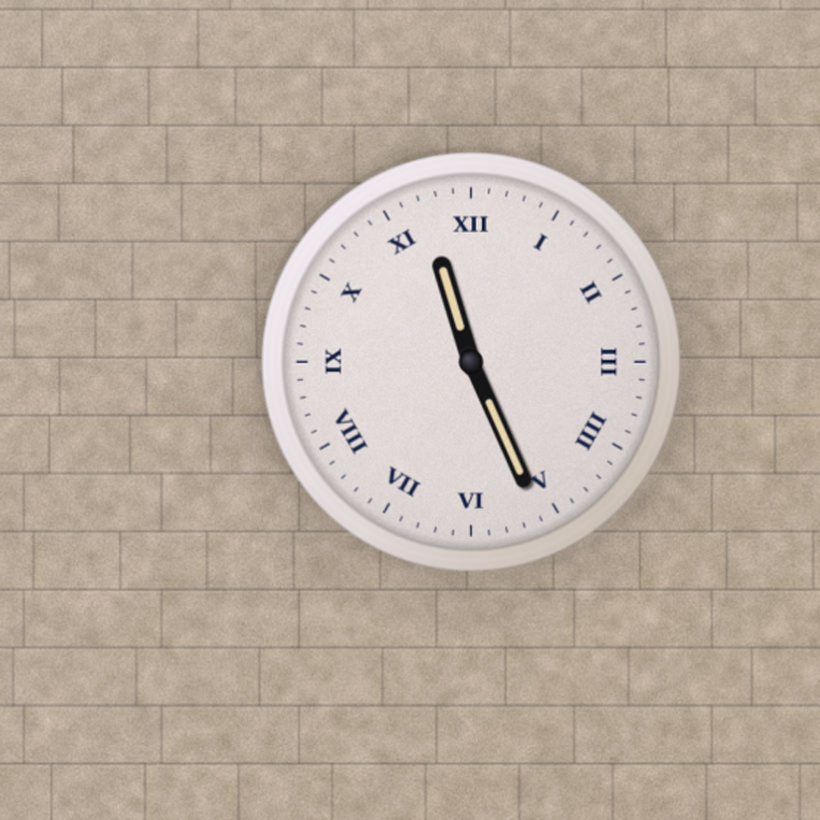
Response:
11h26
